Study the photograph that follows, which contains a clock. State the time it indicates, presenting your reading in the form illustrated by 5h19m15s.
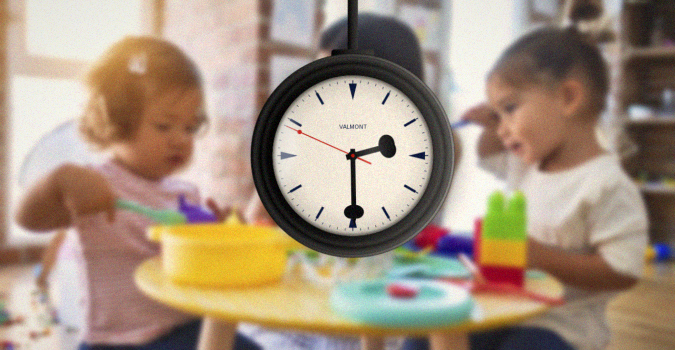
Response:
2h29m49s
